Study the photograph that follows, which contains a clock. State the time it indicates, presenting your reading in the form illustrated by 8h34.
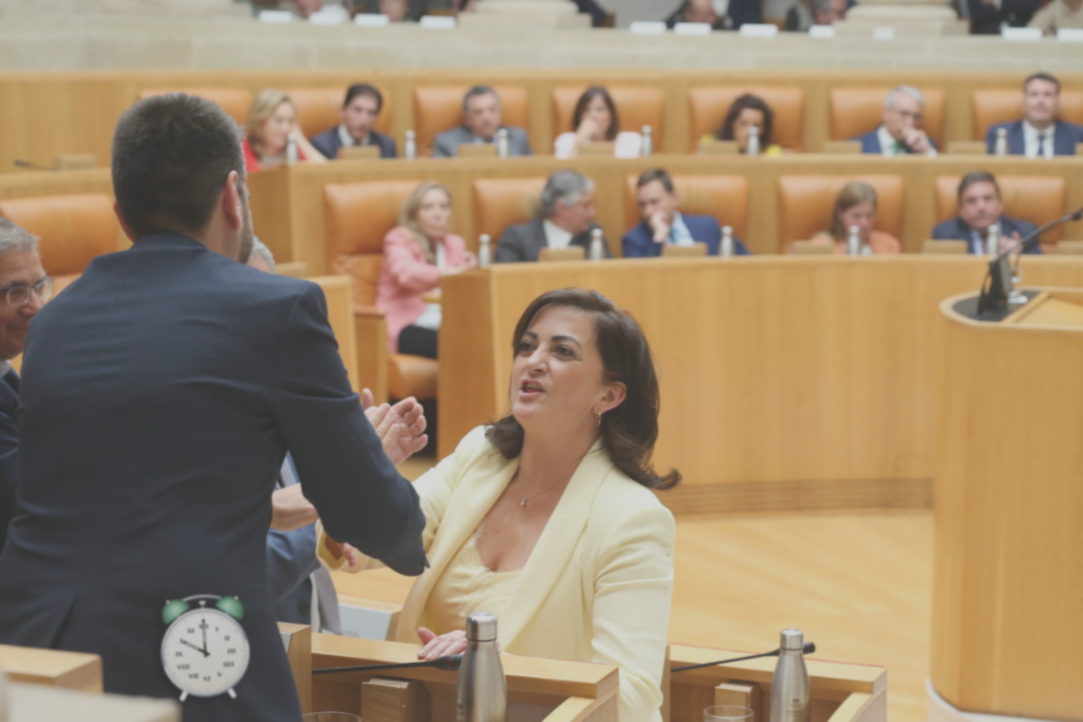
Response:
10h00
